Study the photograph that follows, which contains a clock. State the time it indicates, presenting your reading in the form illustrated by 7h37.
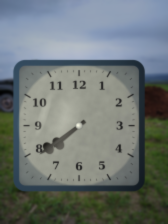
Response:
7h39
